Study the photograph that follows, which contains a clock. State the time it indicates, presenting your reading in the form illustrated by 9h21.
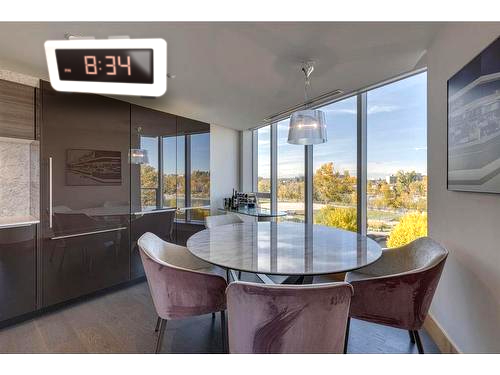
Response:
8h34
